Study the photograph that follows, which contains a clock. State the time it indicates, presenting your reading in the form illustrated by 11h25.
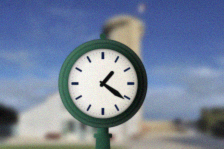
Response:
1h21
